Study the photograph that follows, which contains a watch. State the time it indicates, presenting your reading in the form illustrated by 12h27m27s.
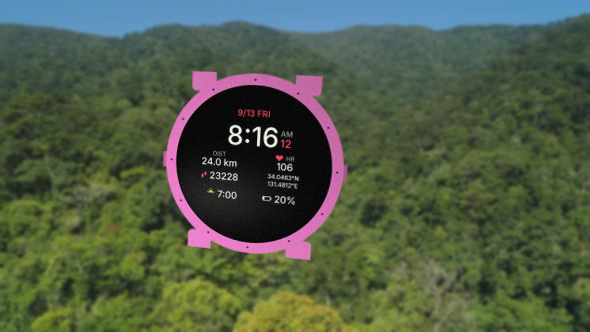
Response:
8h16m12s
